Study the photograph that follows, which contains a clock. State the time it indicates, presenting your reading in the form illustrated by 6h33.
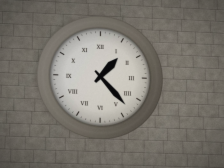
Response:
1h23
